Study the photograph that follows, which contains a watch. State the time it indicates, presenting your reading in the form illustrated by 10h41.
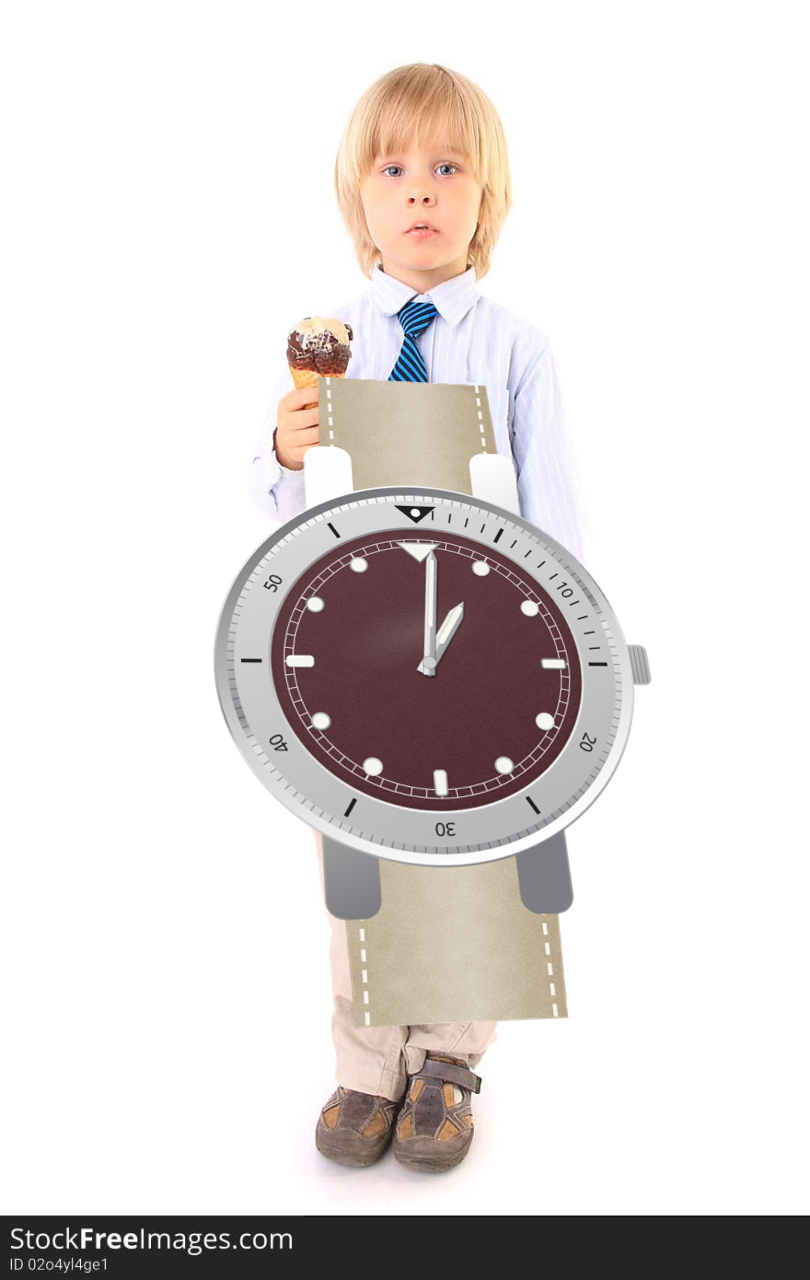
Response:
1h01
